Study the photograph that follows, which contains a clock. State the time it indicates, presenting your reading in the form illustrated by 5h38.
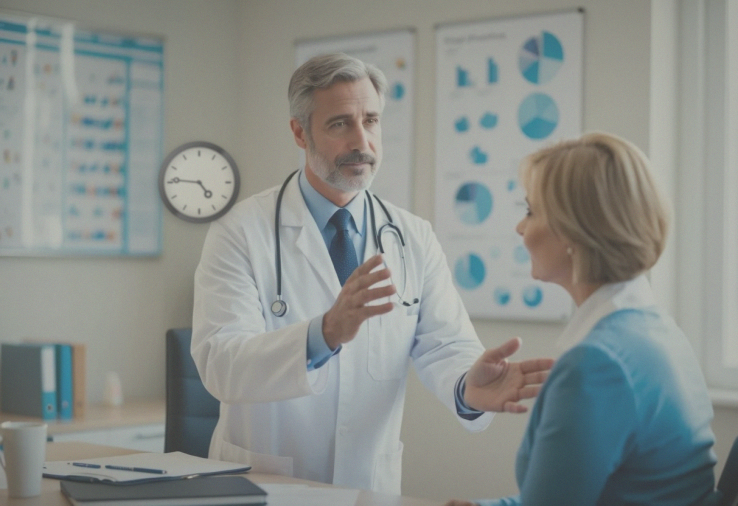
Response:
4h46
